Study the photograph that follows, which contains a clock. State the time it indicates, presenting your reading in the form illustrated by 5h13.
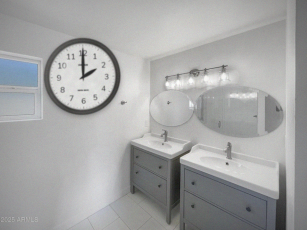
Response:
2h00
